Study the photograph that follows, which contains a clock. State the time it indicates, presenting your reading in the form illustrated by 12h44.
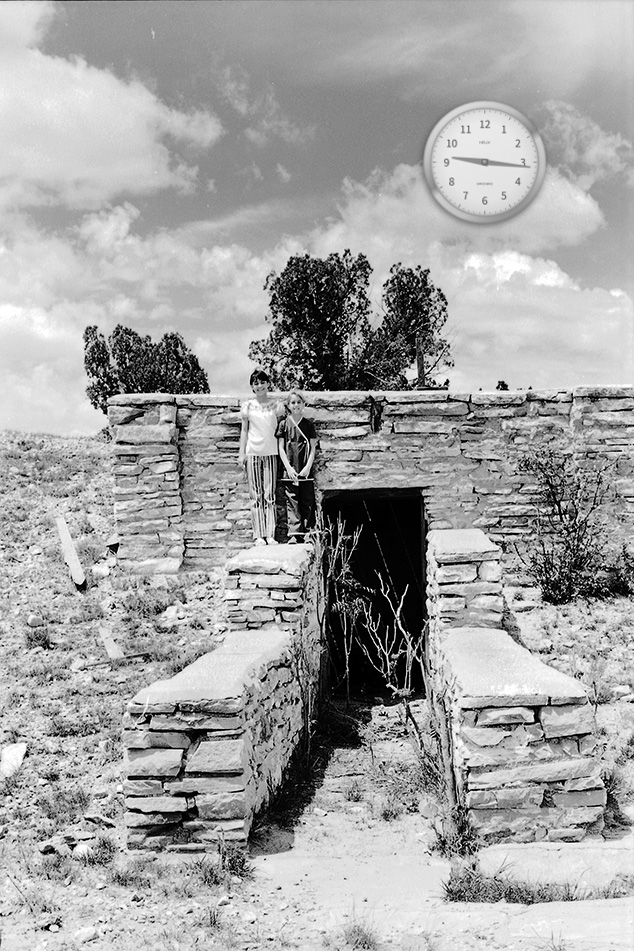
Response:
9h16
